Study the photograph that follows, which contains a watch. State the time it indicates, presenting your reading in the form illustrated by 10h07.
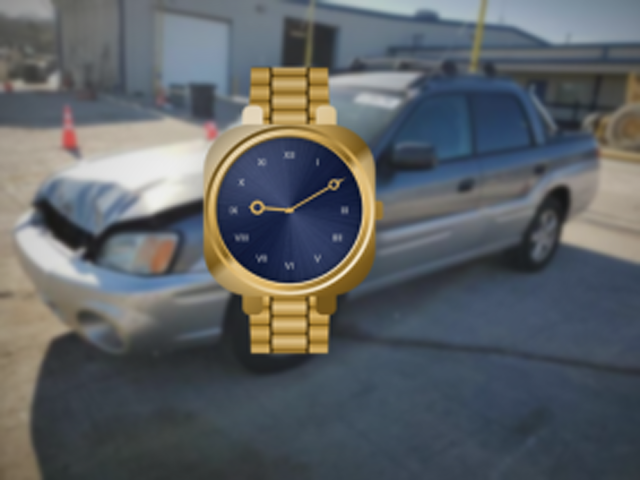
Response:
9h10
